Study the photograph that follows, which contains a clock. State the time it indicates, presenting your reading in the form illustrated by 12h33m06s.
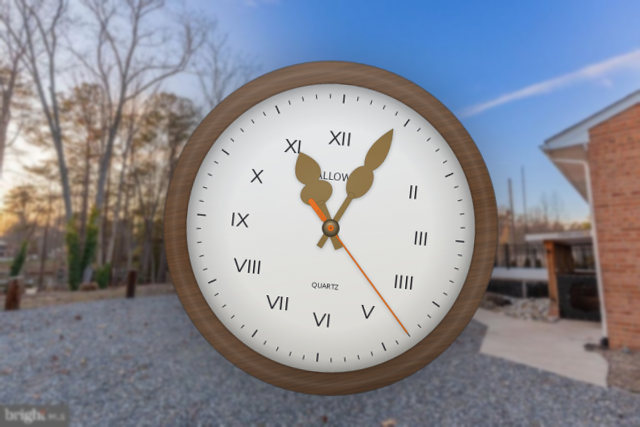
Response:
11h04m23s
